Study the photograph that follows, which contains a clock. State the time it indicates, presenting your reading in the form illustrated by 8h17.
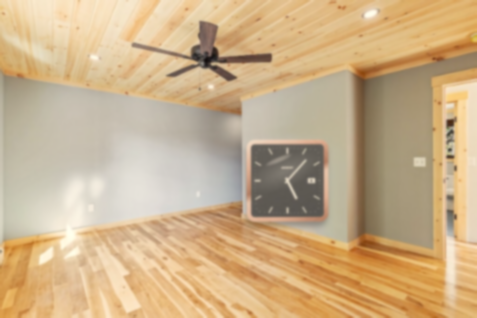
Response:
5h07
